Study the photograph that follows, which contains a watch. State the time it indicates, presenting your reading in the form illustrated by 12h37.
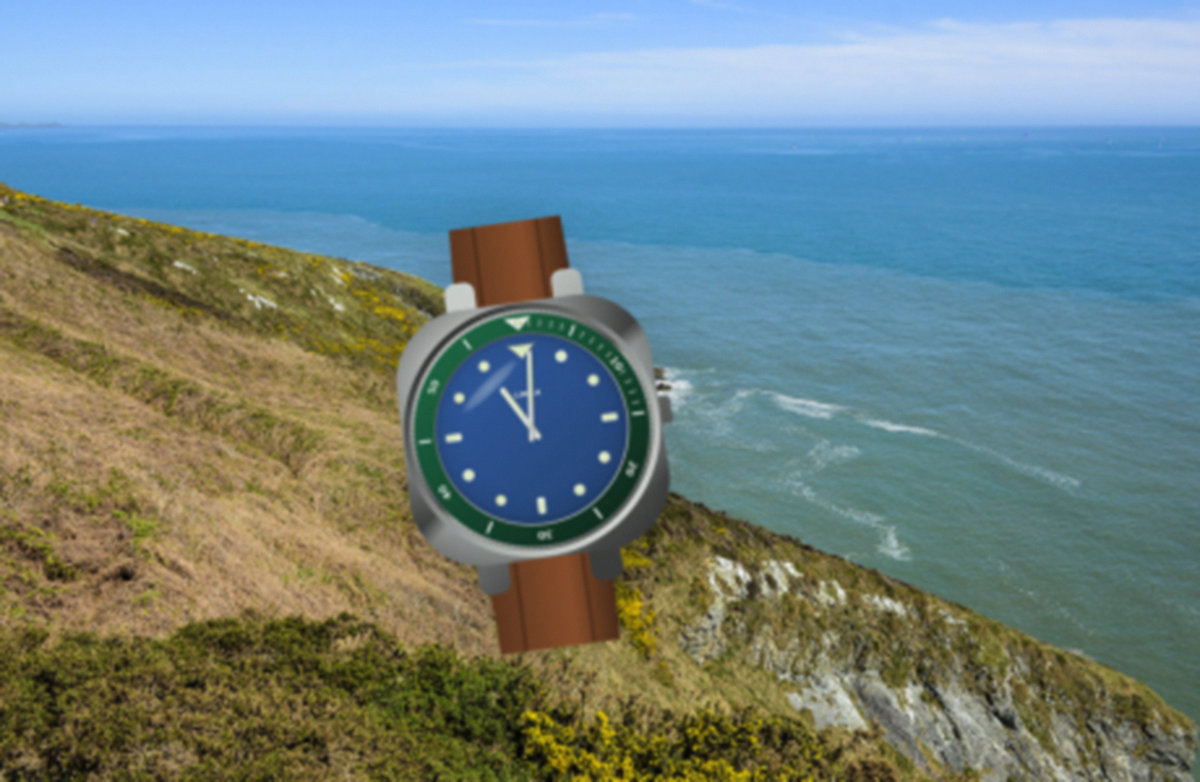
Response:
11h01
